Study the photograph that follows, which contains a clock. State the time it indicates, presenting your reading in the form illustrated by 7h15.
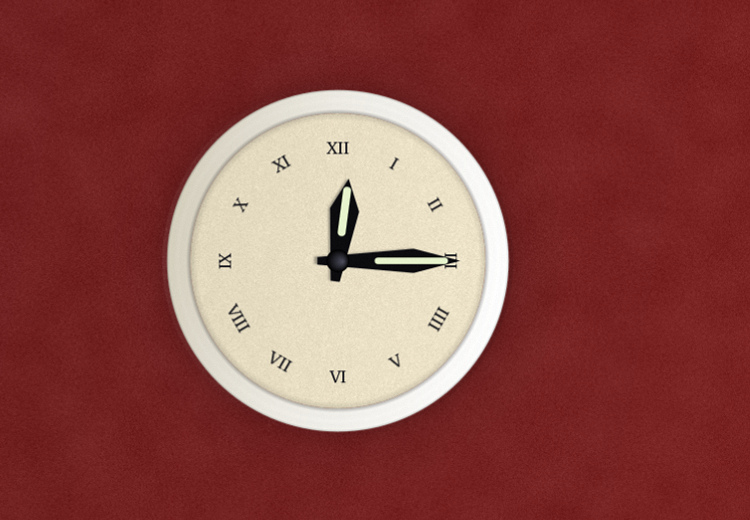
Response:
12h15
